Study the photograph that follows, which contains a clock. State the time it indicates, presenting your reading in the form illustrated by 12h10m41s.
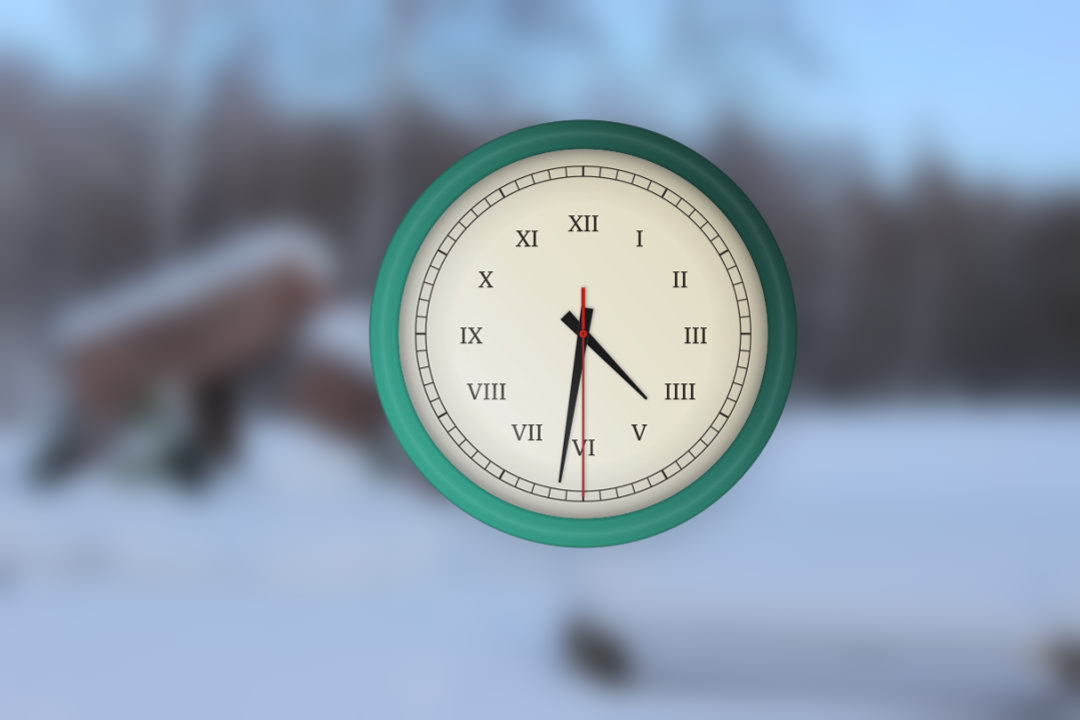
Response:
4h31m30s
